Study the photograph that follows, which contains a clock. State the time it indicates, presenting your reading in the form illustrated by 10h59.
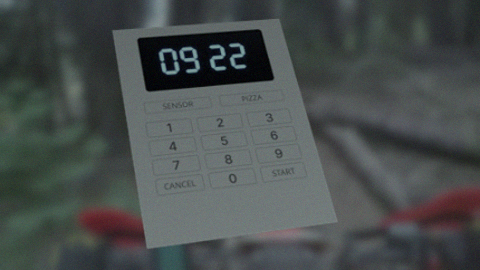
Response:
9h22
